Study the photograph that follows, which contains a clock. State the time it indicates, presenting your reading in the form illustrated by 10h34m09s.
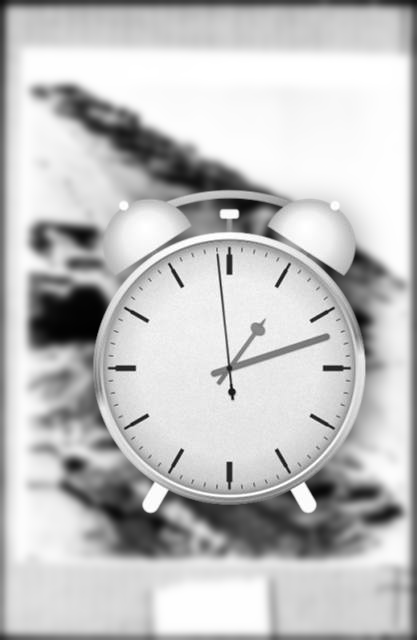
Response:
1h11m59s
